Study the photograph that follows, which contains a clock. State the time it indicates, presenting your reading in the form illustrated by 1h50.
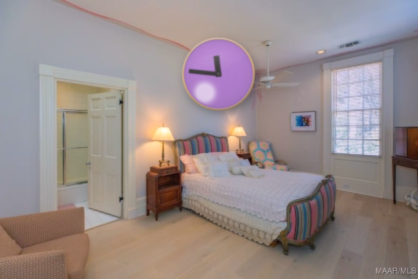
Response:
11h46
